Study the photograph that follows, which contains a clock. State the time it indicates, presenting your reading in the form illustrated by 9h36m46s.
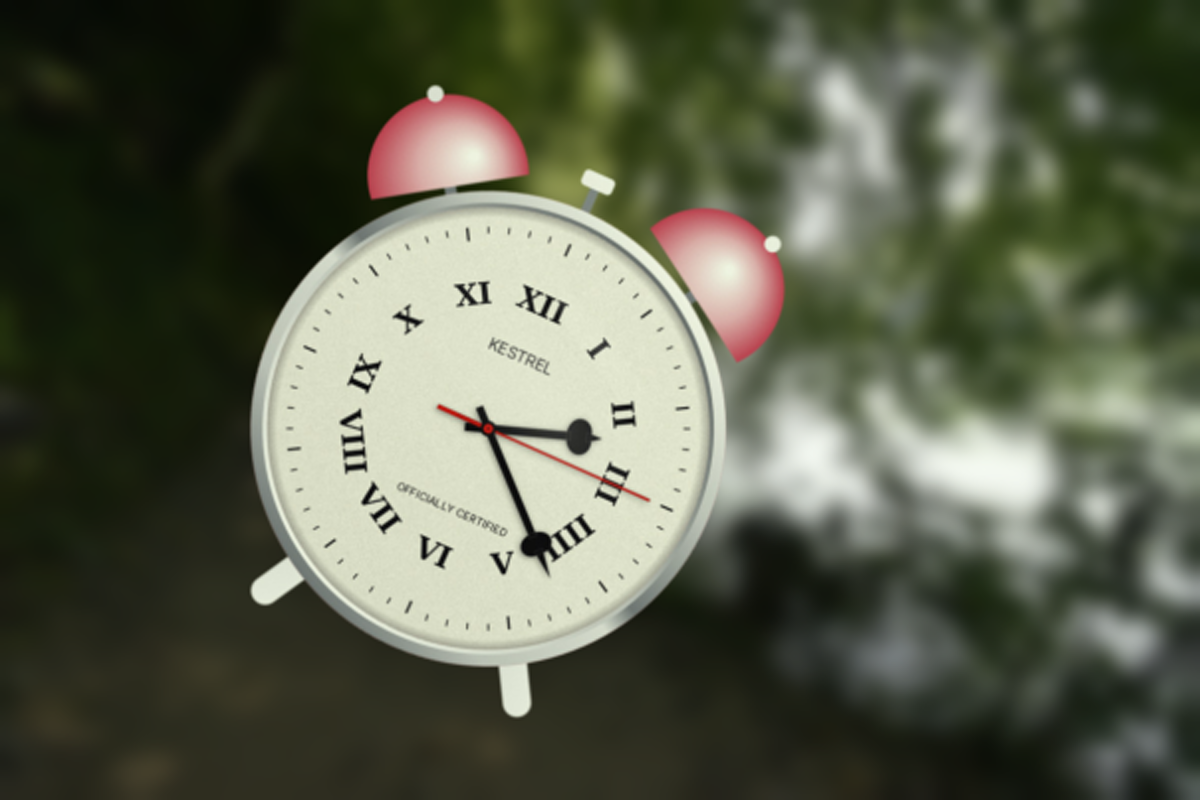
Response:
2h22m15s
